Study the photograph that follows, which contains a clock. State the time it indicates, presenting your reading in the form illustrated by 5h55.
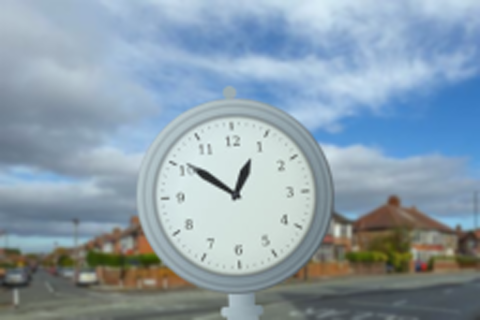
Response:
12h51
